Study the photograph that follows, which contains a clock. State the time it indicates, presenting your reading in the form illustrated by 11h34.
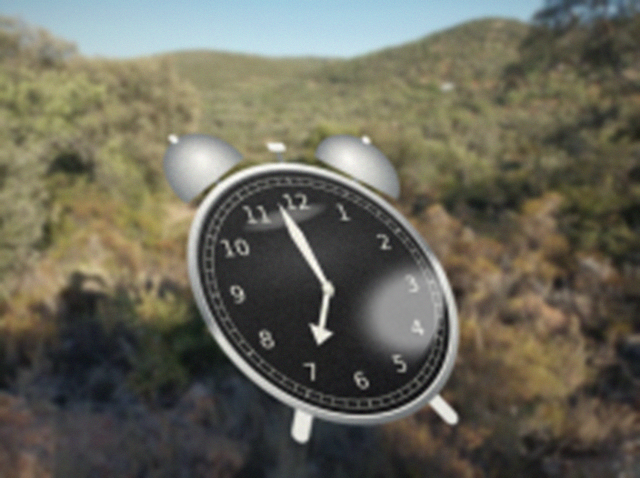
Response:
6h58
